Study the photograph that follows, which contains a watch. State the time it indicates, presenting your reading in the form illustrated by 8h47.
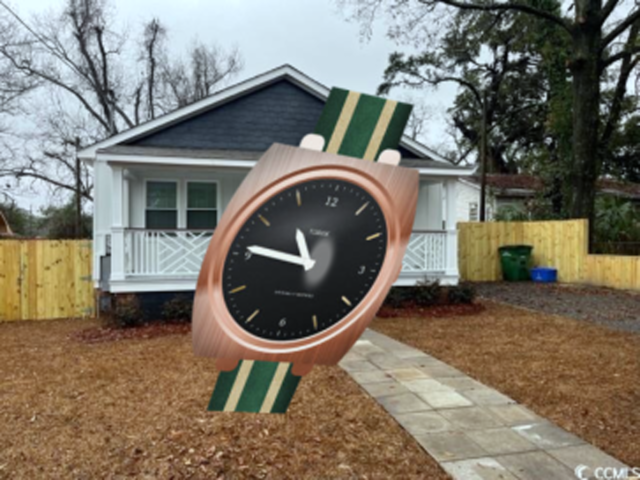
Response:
10h46
